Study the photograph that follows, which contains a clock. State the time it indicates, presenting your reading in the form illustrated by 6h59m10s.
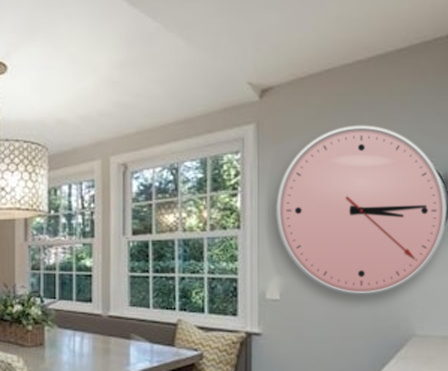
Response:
3h14m22s
